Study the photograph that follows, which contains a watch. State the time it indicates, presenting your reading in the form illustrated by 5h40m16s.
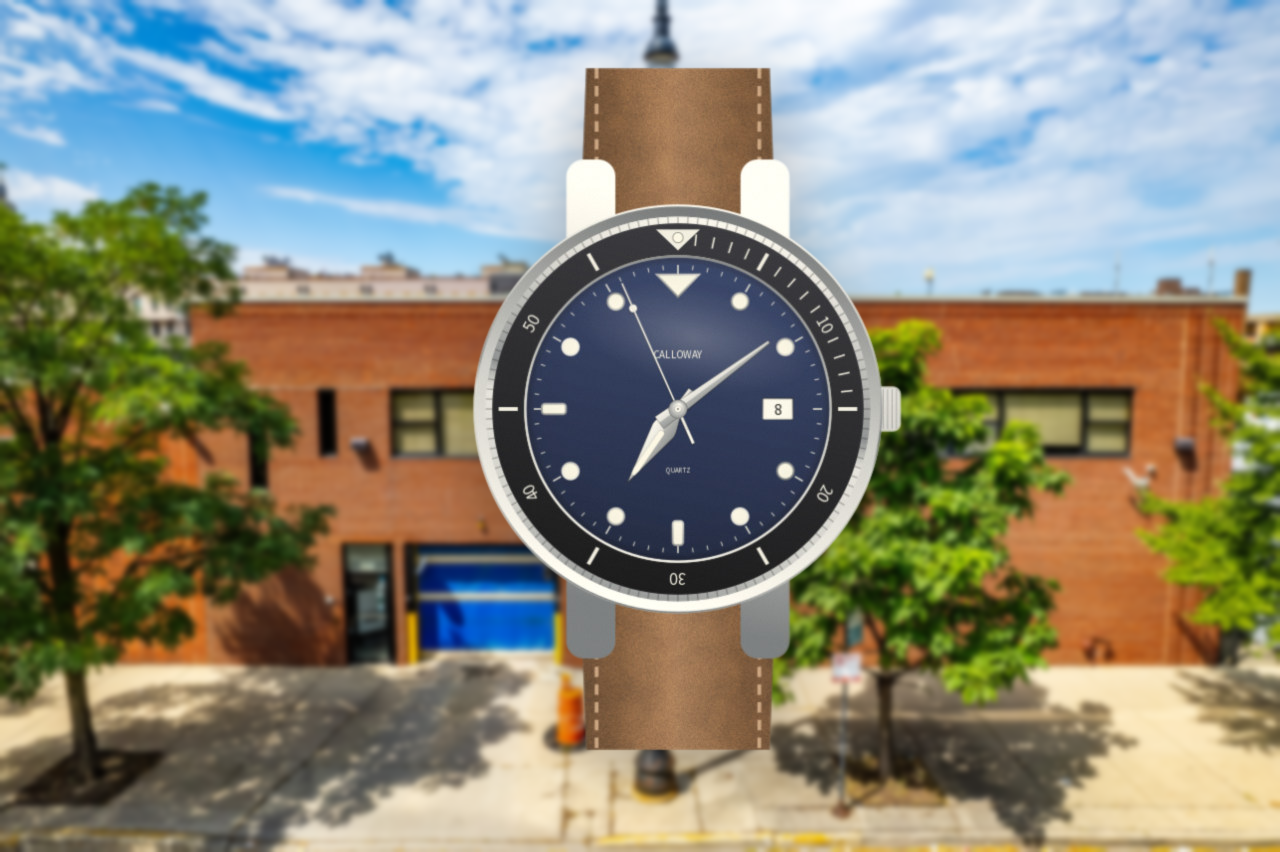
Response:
7h08m56s
